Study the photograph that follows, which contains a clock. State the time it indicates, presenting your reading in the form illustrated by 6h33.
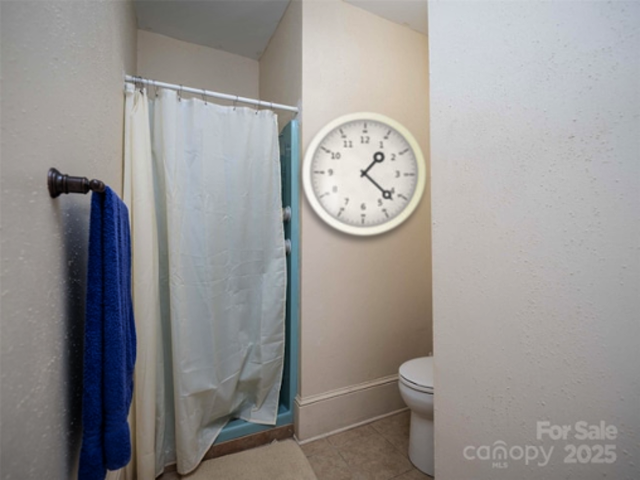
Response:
1h22
